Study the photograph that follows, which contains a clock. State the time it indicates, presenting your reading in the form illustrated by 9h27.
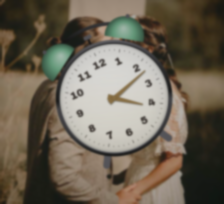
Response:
4h12
